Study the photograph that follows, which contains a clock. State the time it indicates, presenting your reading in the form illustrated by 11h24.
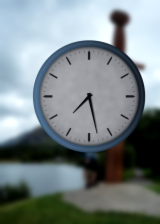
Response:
7h28
